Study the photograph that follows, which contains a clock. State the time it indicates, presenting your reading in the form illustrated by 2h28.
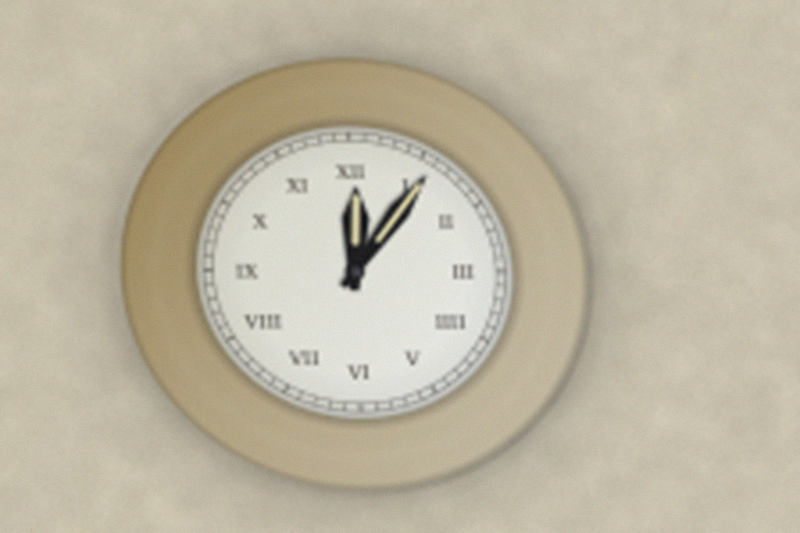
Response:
12h06
